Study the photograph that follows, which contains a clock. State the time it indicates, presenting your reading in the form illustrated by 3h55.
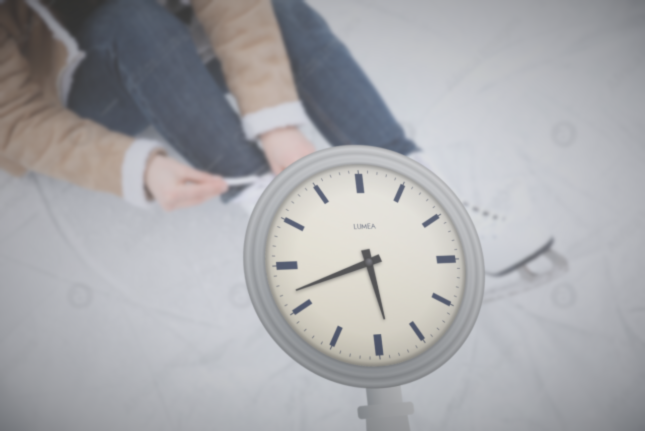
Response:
5h42
